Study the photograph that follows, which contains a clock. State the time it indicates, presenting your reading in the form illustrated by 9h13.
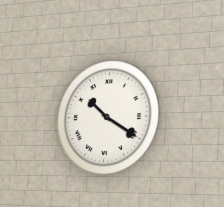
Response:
10h20
